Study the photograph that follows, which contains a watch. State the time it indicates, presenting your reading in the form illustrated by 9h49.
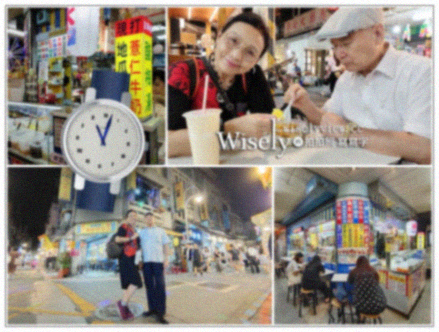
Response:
11h02
